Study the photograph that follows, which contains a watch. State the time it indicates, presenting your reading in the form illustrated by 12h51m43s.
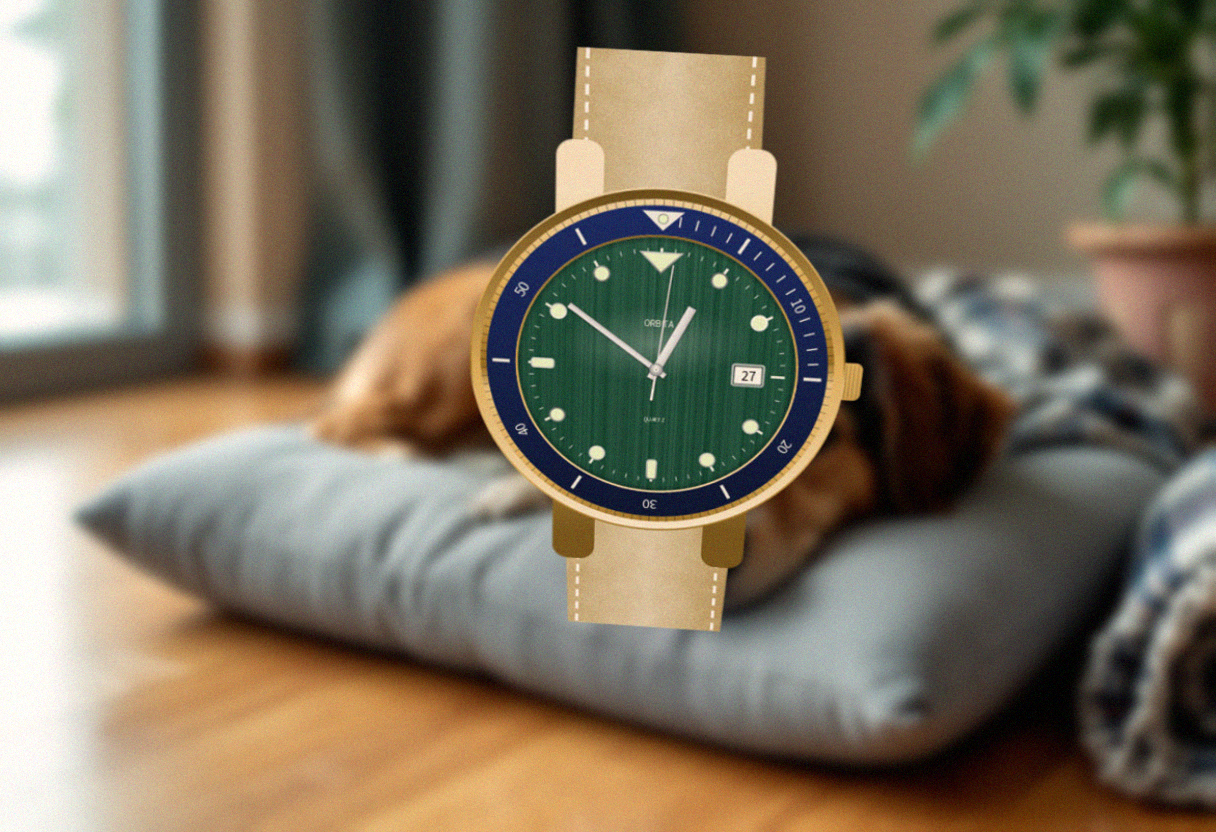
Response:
12h51m01s
